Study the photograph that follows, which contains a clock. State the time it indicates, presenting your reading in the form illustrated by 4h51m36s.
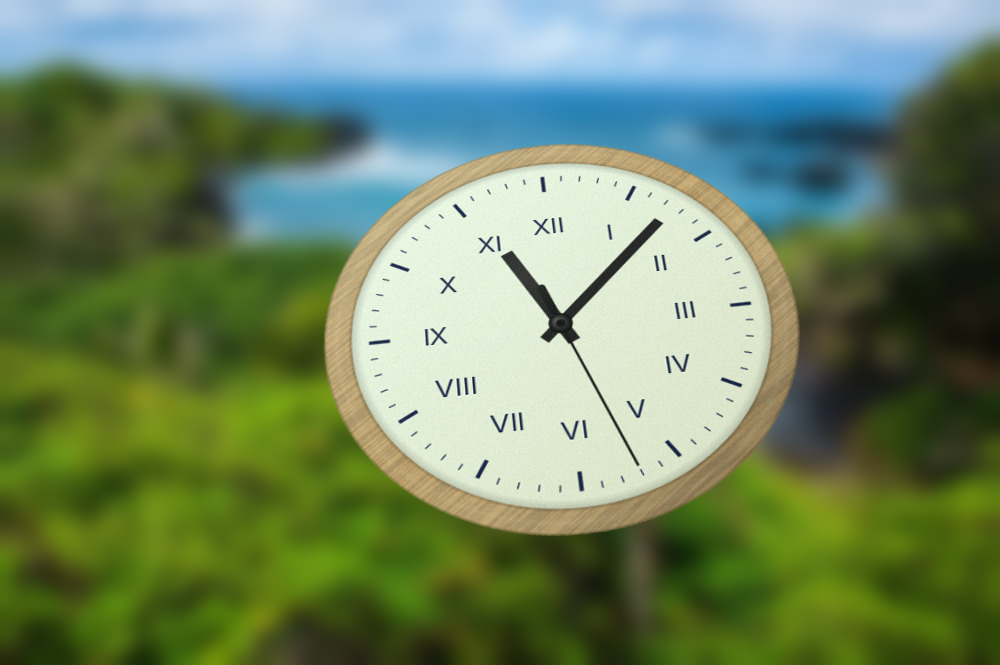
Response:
11h07m27s
